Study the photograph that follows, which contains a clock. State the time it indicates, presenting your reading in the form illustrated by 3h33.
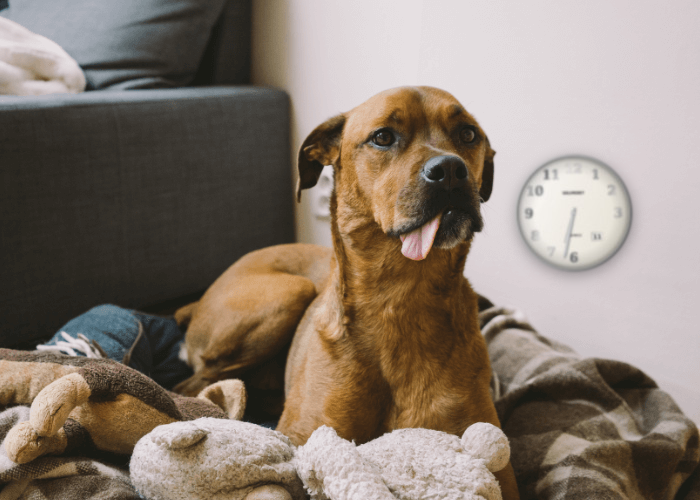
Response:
6h32
